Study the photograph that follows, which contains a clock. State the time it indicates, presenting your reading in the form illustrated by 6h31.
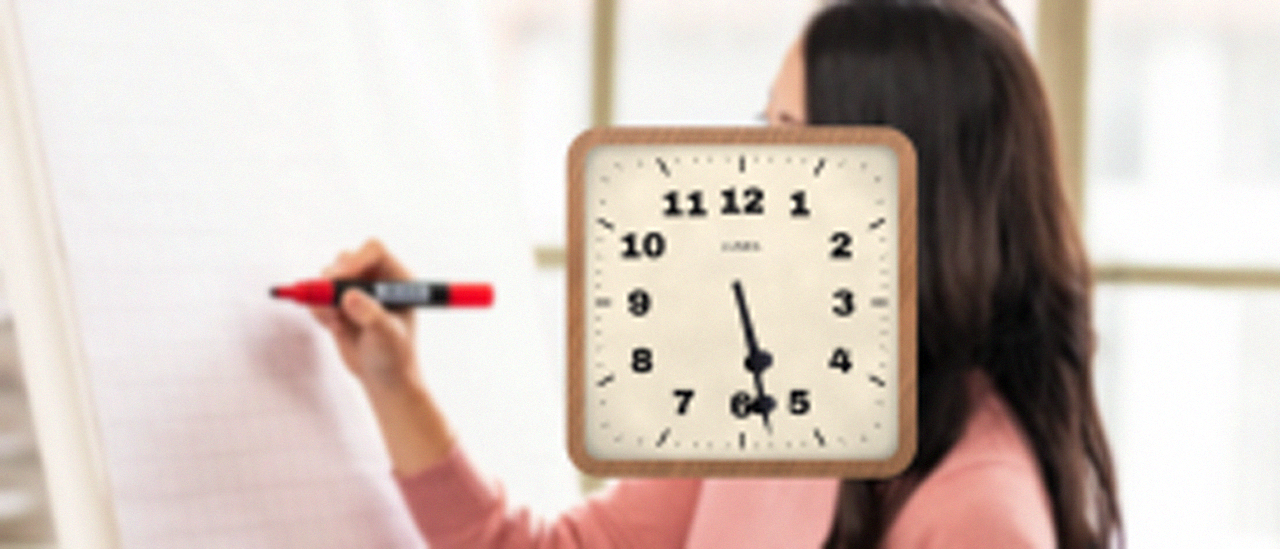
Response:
5h28
